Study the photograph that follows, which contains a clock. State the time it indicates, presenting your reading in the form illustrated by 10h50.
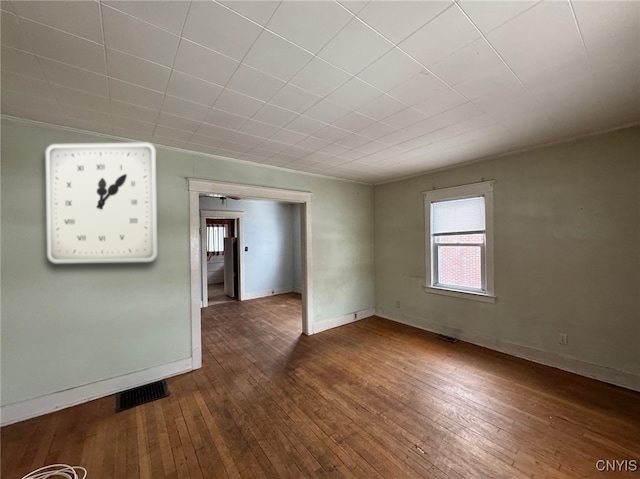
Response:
12h07
